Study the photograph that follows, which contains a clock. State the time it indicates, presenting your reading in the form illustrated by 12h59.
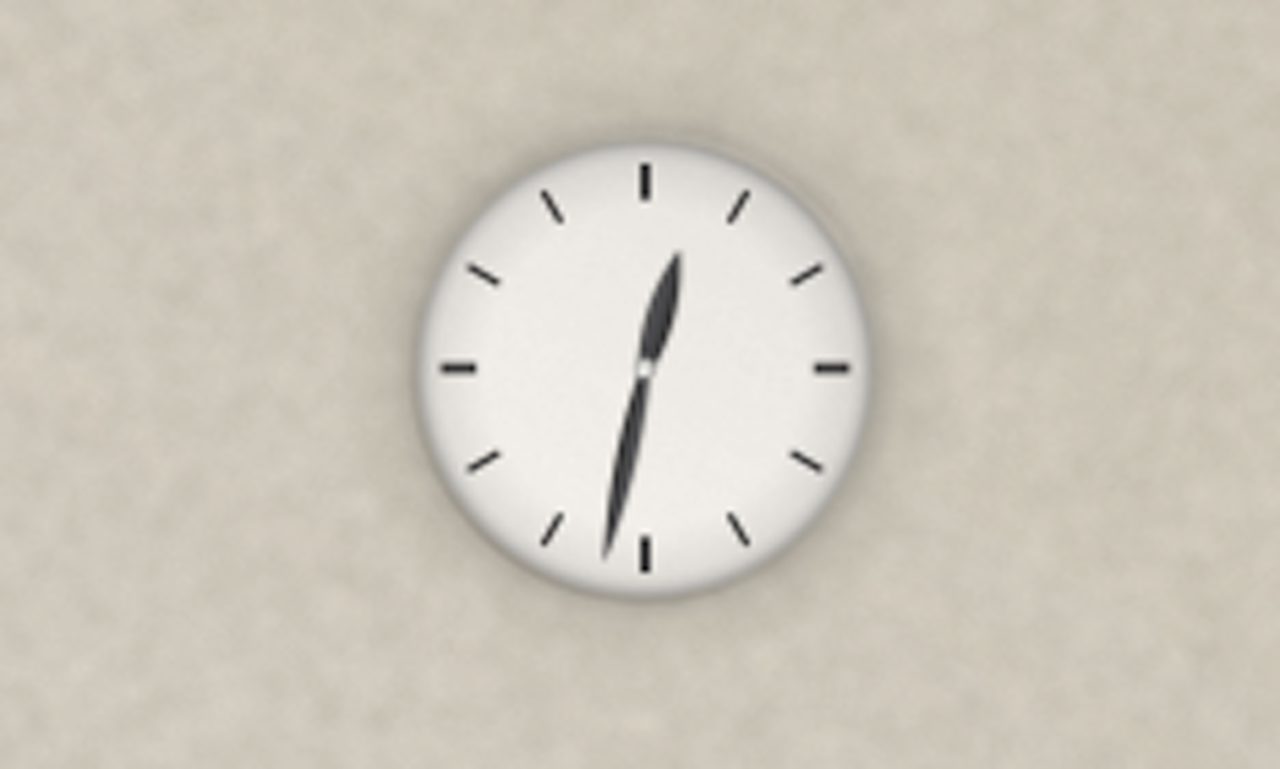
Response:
12h32
